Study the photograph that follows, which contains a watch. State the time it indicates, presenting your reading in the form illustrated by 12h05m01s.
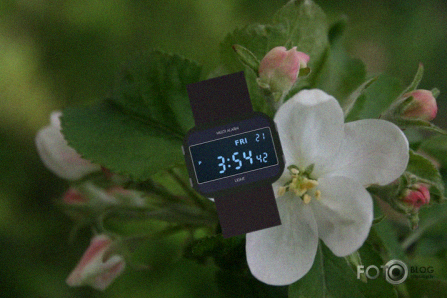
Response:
3h54m42s
